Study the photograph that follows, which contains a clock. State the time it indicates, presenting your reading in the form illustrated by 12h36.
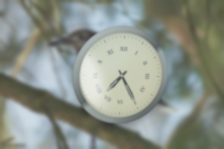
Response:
7h25
